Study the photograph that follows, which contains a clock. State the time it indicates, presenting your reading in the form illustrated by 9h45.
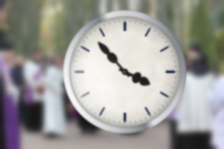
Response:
3h53
